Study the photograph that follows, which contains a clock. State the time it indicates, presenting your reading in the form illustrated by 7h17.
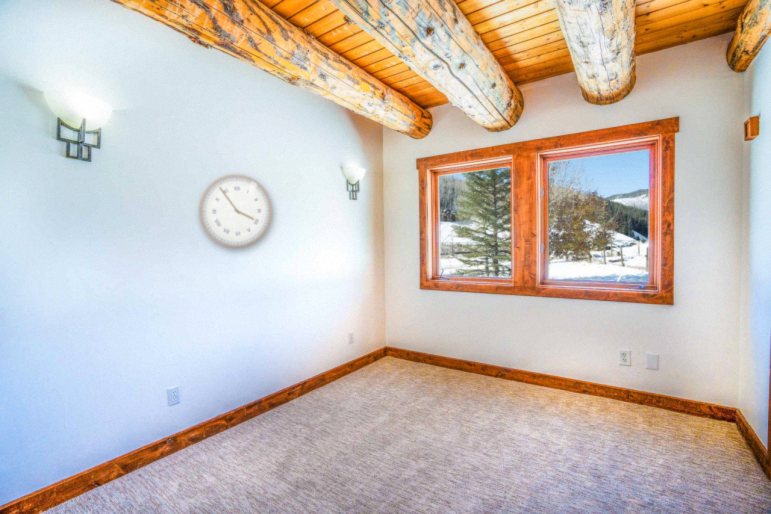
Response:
3h54
